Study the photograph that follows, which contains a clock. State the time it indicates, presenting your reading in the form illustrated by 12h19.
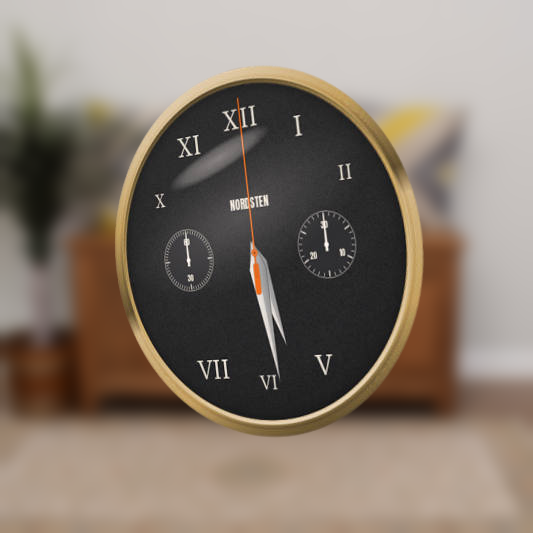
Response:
5h29
